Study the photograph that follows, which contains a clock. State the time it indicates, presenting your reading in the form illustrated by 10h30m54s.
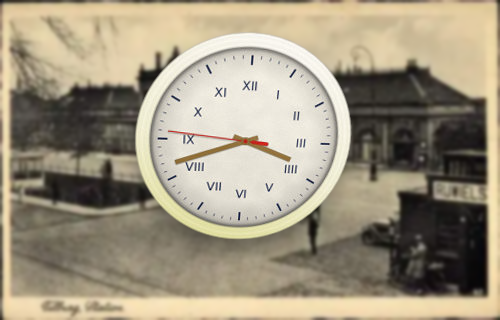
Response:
3h41m46s
